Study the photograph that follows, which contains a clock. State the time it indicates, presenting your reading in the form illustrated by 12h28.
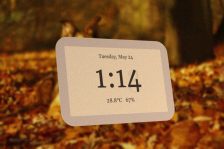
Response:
1h14
